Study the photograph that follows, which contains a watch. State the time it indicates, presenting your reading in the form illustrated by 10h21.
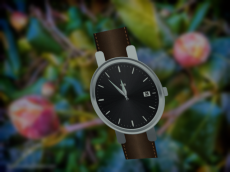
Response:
11h54
